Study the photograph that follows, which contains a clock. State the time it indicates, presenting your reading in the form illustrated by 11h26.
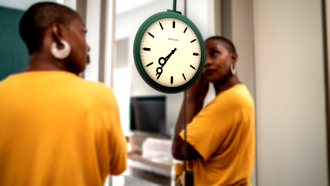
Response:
7h36
